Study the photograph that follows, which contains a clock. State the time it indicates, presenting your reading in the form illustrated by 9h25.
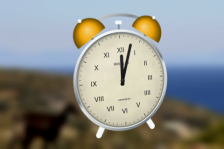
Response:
12h03
